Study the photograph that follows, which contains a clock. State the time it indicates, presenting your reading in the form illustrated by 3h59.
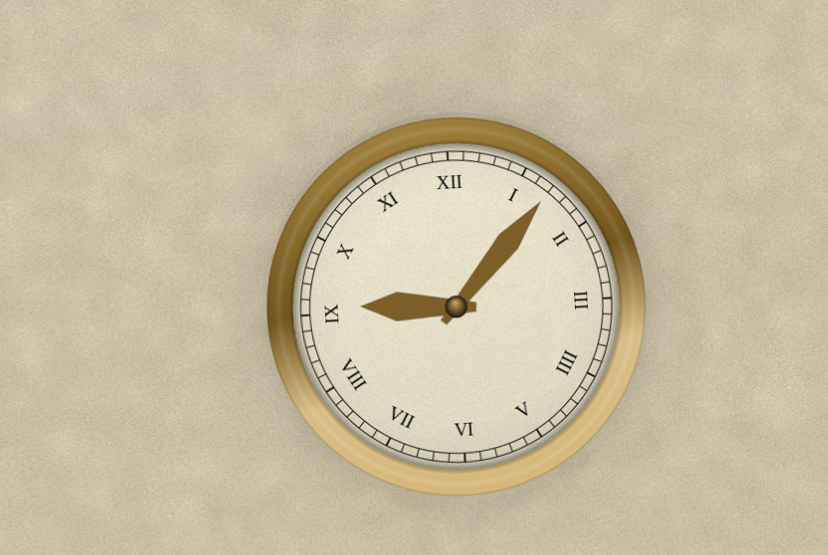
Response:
9h07
